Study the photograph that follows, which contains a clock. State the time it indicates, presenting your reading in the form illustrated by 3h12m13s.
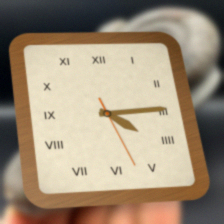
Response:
4h14m27s
